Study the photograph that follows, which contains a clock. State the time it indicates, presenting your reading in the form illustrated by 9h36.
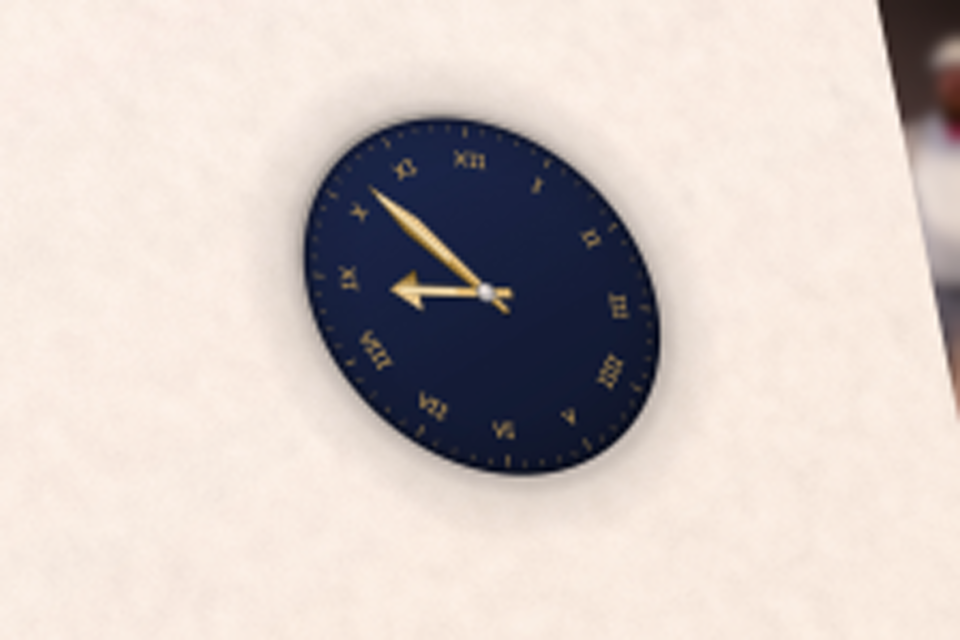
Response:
8h52
